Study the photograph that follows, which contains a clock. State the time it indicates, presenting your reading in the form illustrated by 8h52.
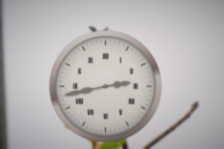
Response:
2h43
